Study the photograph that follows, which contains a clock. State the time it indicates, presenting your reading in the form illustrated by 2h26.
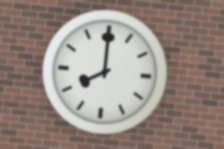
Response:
8h00
